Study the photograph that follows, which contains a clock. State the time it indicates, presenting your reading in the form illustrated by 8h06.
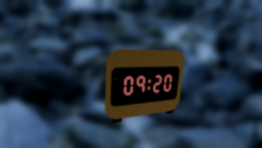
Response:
9h20
